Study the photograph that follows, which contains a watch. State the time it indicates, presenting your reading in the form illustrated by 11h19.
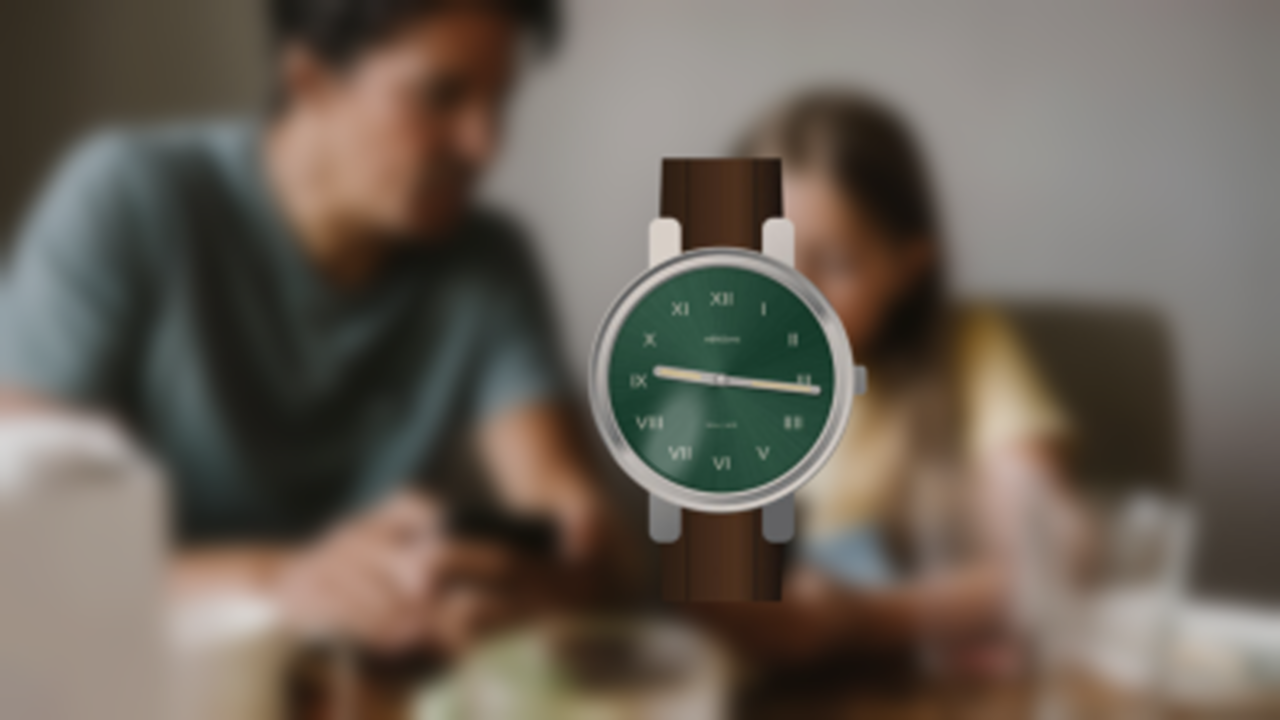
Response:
9h16
